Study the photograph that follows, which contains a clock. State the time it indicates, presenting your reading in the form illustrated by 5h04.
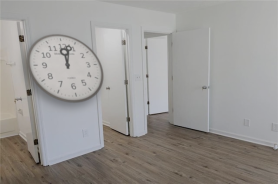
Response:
12h03
